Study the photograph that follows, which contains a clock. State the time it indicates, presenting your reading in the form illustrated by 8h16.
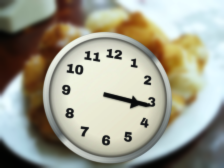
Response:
3h16
